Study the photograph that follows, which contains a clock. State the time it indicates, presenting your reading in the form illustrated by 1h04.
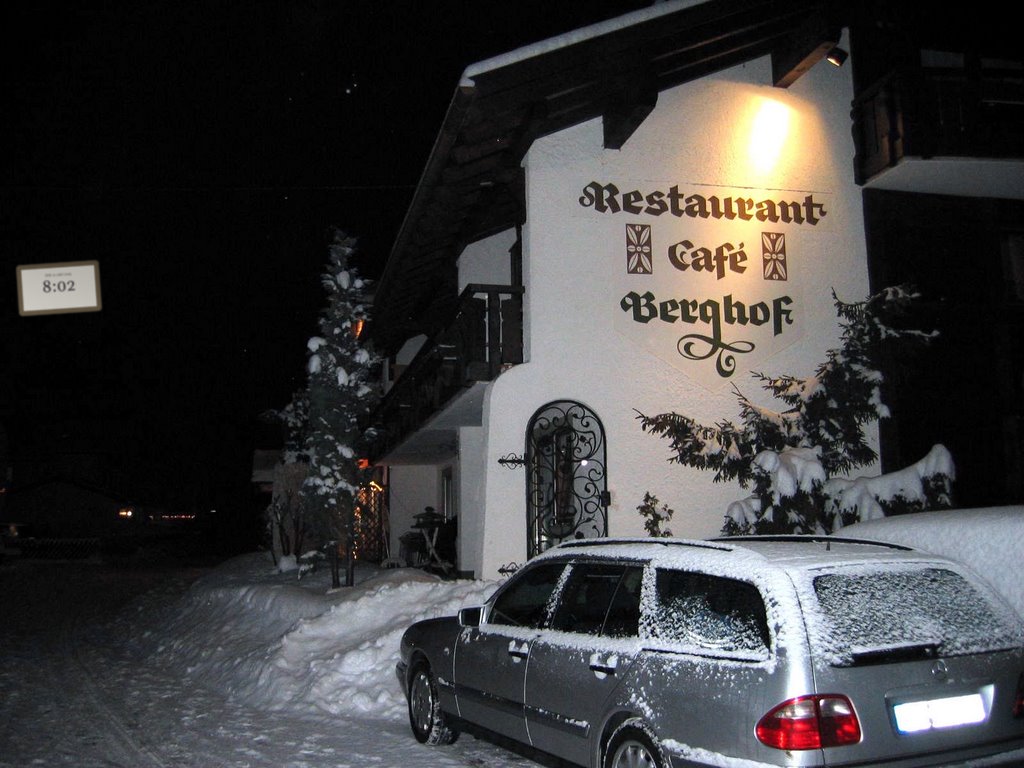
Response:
8h02
